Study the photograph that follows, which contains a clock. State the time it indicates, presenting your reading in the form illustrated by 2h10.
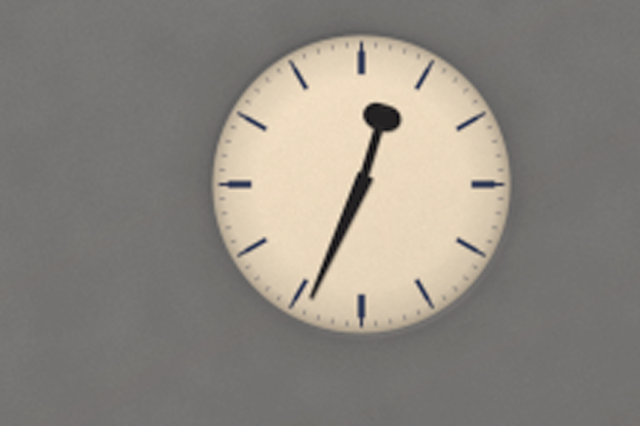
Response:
12h34
